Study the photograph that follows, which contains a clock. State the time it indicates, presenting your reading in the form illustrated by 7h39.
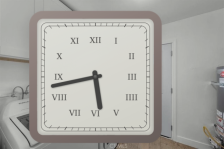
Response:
5h43
